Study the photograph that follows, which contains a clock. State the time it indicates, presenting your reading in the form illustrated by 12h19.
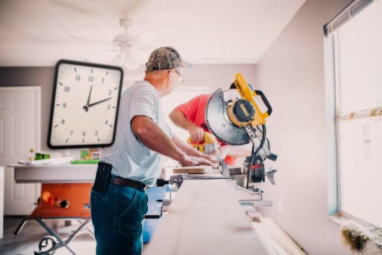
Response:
12h12
